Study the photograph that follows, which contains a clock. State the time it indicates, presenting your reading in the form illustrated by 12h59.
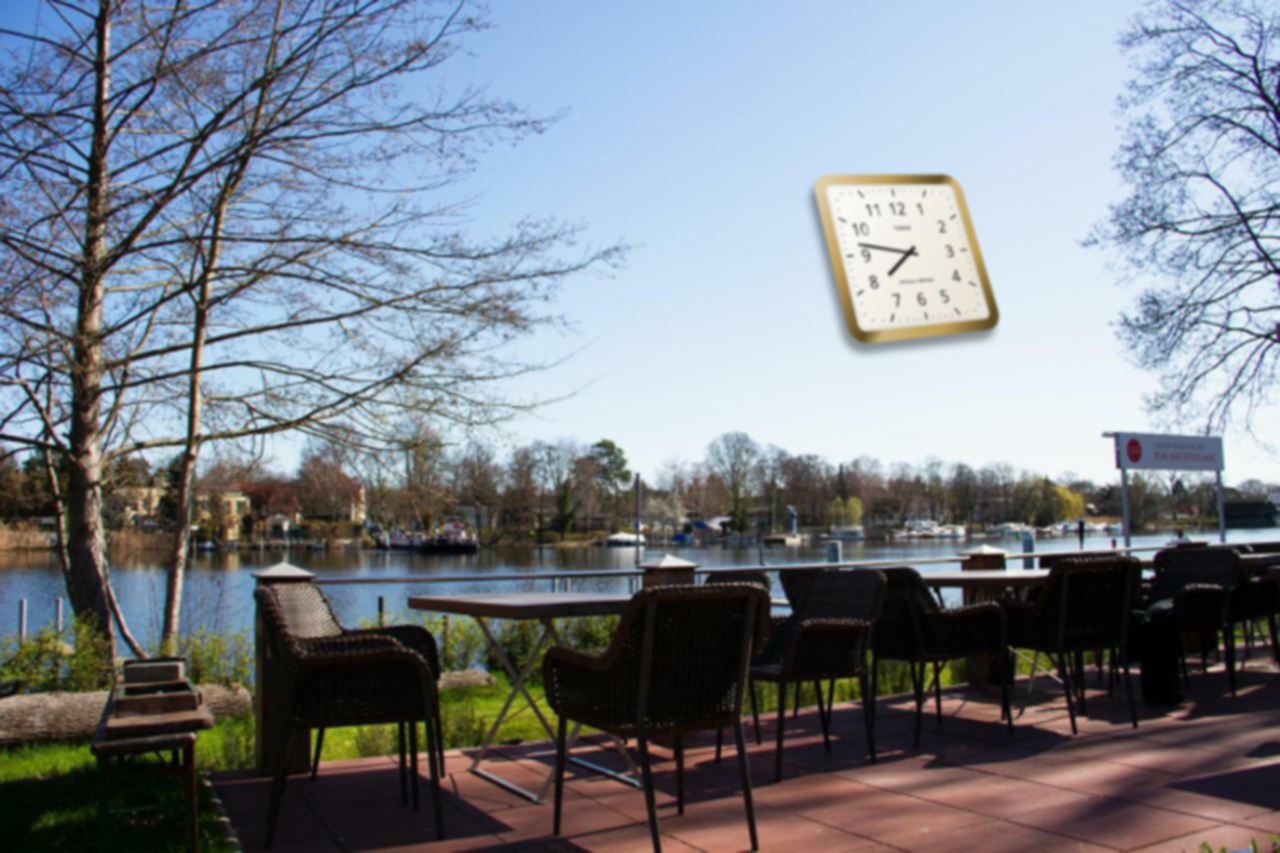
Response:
7h47
